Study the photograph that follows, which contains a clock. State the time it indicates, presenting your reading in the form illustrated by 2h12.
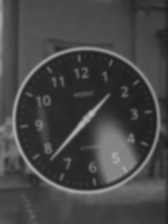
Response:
1h38
